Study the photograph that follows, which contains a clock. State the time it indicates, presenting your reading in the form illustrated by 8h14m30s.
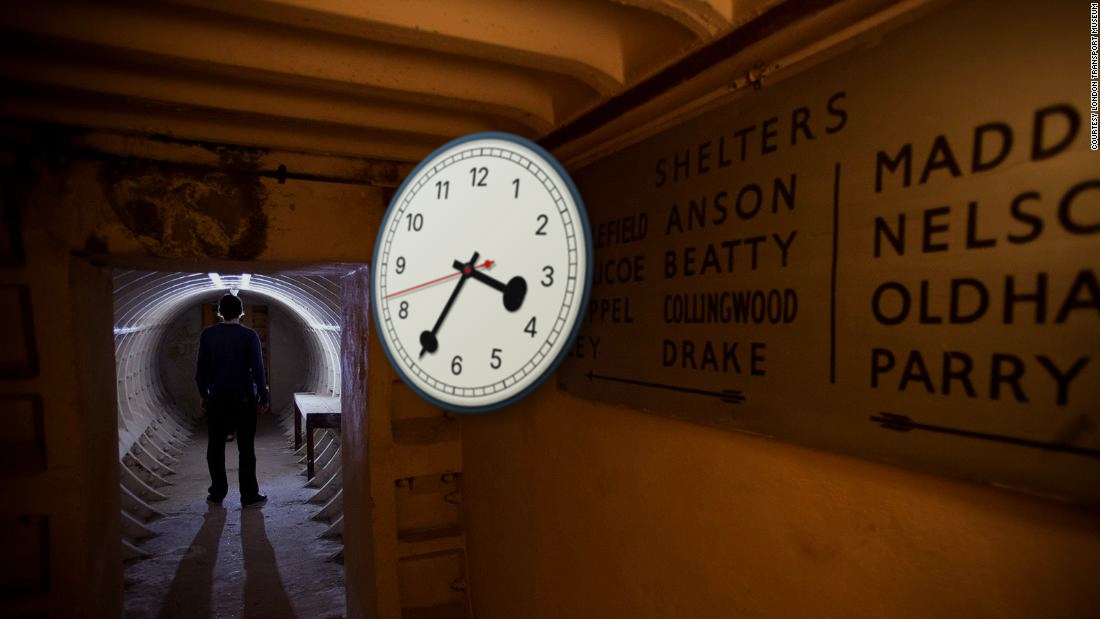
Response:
3h34m42s
